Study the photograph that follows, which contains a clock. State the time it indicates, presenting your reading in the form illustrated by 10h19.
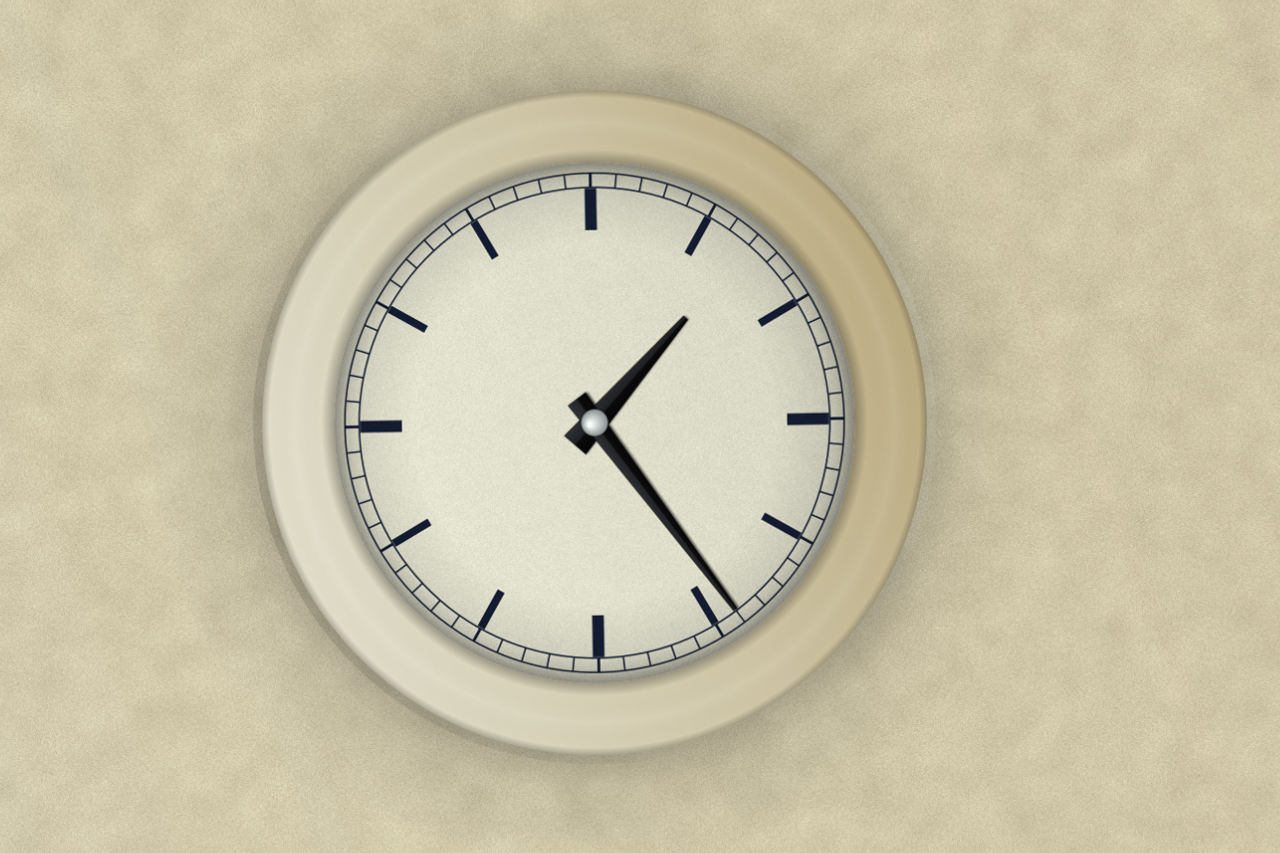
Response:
1h24
